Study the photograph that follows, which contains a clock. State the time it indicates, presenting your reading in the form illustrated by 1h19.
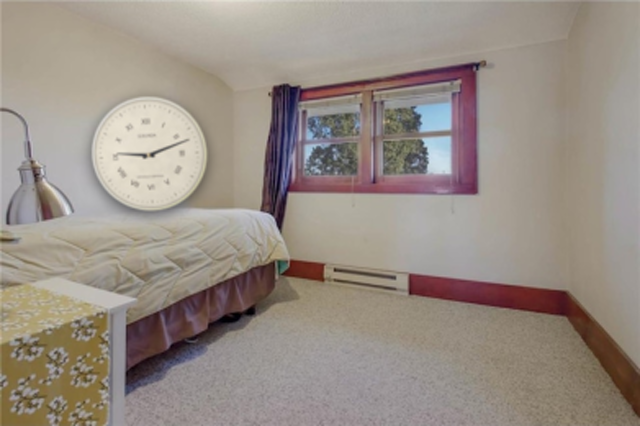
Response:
9h12
